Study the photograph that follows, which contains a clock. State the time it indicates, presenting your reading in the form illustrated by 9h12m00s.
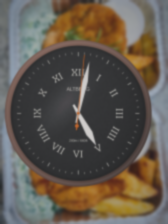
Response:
5h02m01s
